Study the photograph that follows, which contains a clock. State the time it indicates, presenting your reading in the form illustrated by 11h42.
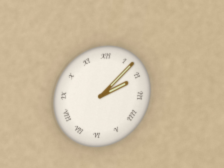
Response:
2h07
